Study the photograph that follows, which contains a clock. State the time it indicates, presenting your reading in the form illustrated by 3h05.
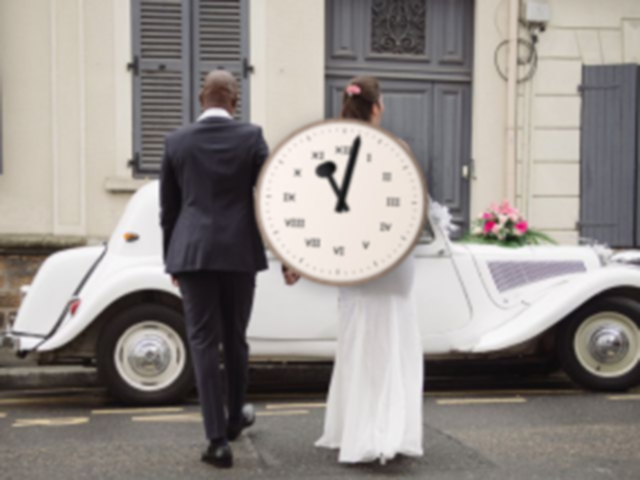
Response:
11h02
